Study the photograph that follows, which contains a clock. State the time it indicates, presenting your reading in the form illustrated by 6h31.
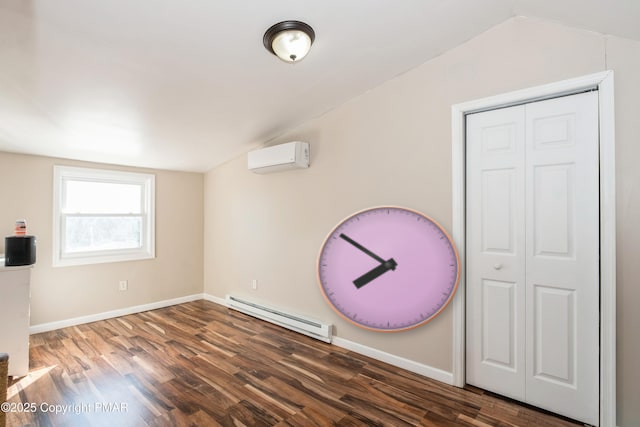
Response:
7h51
